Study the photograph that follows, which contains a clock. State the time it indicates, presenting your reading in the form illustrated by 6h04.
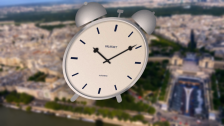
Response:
10h09
